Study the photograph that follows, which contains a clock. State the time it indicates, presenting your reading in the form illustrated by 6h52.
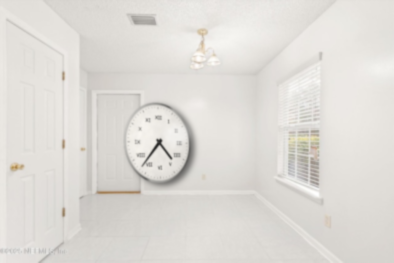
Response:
4h37
